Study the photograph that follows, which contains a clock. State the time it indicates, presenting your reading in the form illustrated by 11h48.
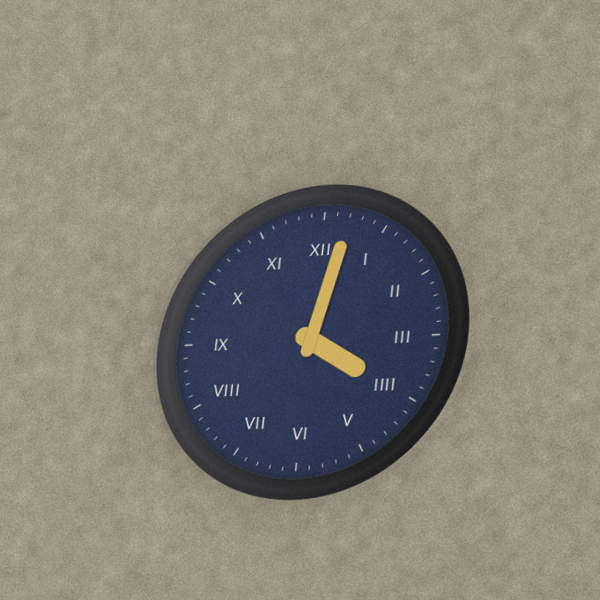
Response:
4h02
